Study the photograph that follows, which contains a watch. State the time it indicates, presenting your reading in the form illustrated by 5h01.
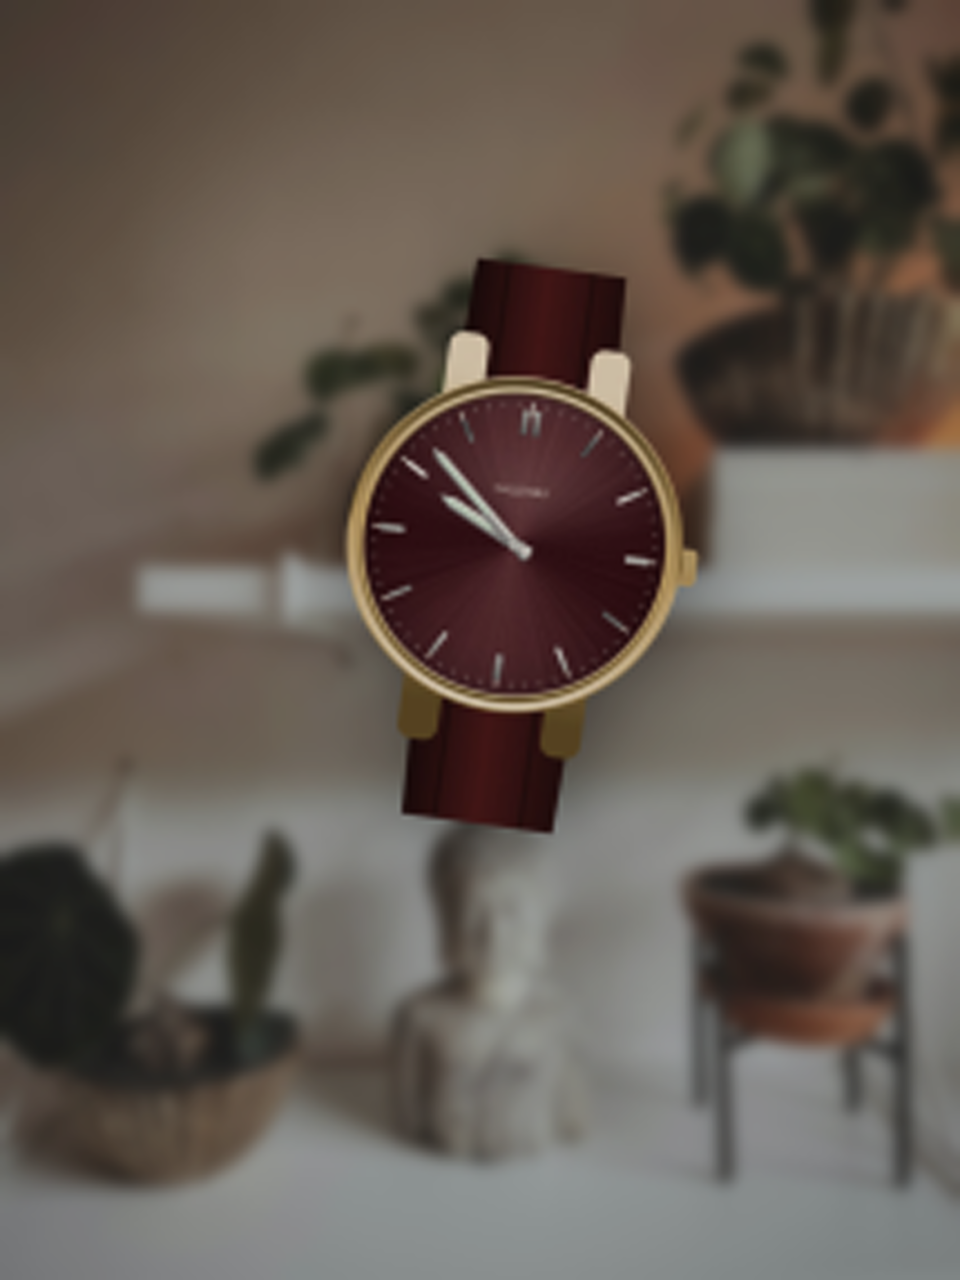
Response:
9h52
